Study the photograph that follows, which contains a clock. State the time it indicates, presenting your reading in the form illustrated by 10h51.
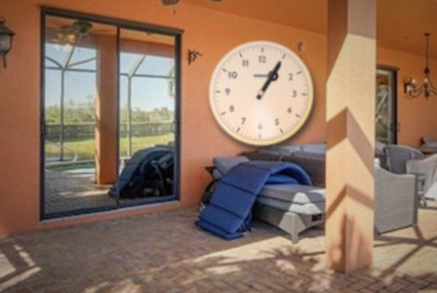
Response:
1h05
